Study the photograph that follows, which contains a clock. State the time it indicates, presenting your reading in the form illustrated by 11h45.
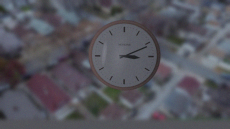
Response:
3h11
